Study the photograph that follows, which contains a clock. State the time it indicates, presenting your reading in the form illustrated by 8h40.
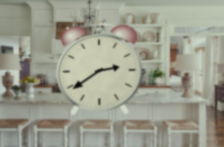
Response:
2h39
